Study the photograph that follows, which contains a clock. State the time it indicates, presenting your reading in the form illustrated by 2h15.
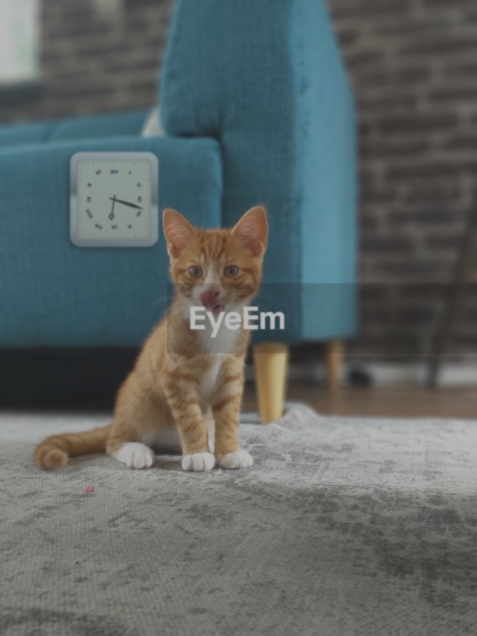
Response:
6h18
